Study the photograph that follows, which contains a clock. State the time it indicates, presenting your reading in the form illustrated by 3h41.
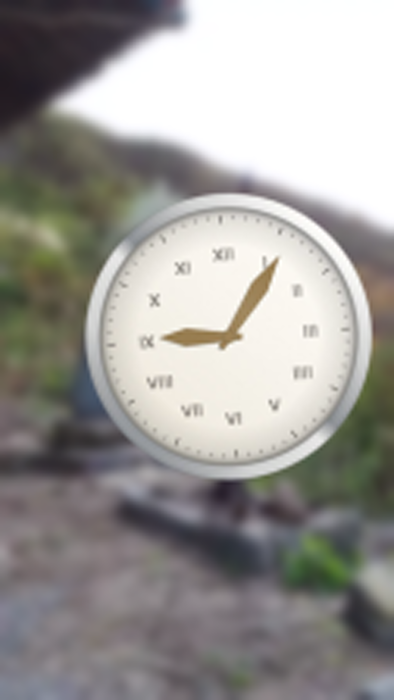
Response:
9h06
